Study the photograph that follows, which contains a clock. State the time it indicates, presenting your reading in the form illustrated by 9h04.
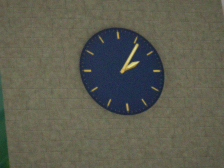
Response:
2h06
